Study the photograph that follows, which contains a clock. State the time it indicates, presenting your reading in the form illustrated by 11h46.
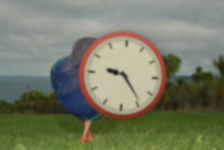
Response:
9h24
